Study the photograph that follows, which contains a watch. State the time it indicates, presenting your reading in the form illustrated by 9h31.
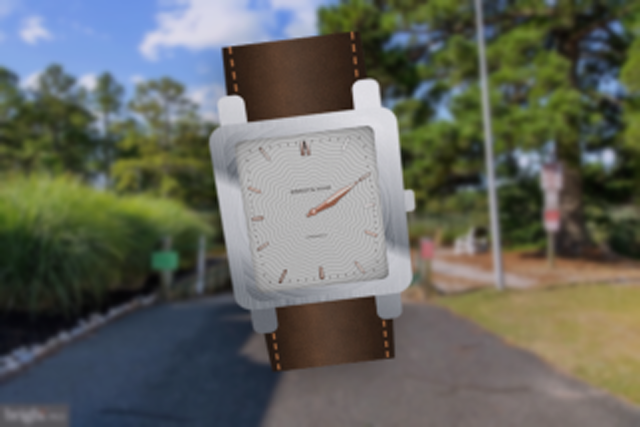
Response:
2h10
